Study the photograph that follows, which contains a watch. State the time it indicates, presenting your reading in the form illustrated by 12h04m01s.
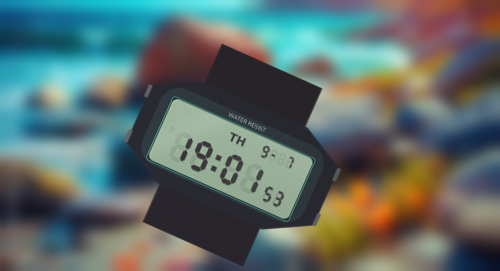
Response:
19h01m53s
